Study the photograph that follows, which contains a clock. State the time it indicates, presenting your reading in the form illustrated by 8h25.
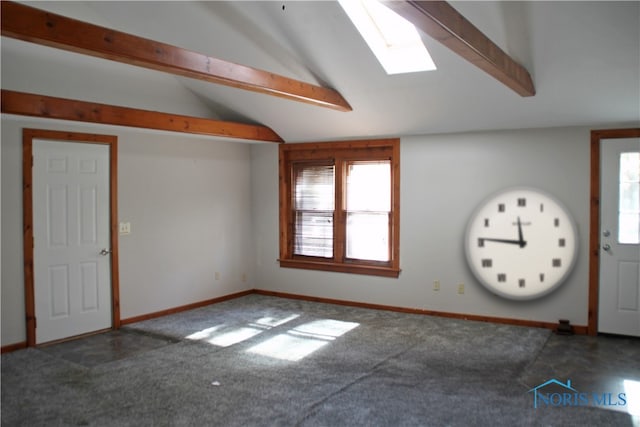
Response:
11h46
